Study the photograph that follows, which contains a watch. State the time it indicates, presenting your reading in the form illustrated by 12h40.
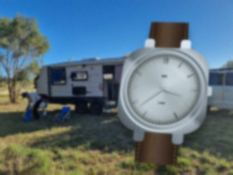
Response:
3h38
